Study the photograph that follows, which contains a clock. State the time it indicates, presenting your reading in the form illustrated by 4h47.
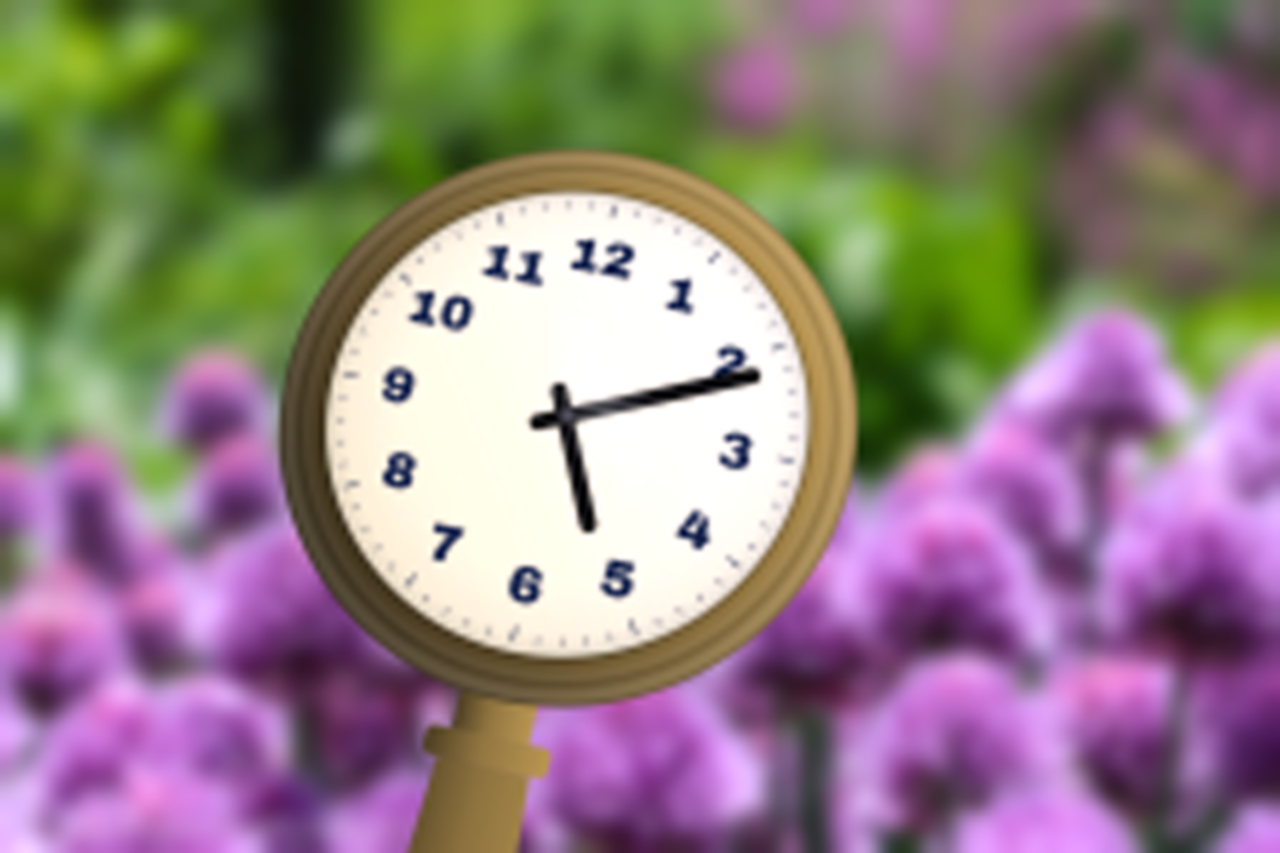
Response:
5h11
